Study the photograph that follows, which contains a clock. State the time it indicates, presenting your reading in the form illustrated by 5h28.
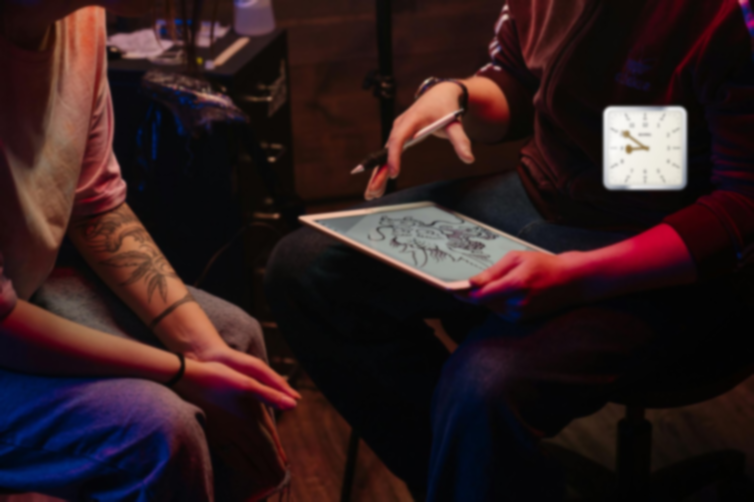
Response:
8h51
